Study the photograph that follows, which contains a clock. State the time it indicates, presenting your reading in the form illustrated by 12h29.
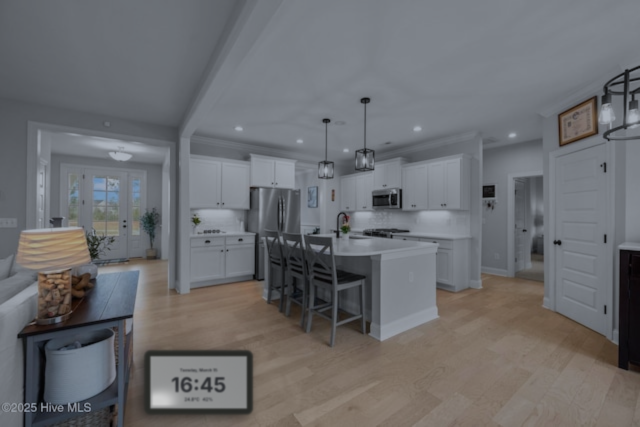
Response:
16h45
